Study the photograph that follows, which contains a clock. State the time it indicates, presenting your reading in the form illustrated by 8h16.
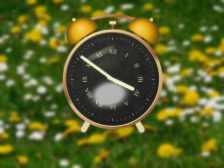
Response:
3h51
